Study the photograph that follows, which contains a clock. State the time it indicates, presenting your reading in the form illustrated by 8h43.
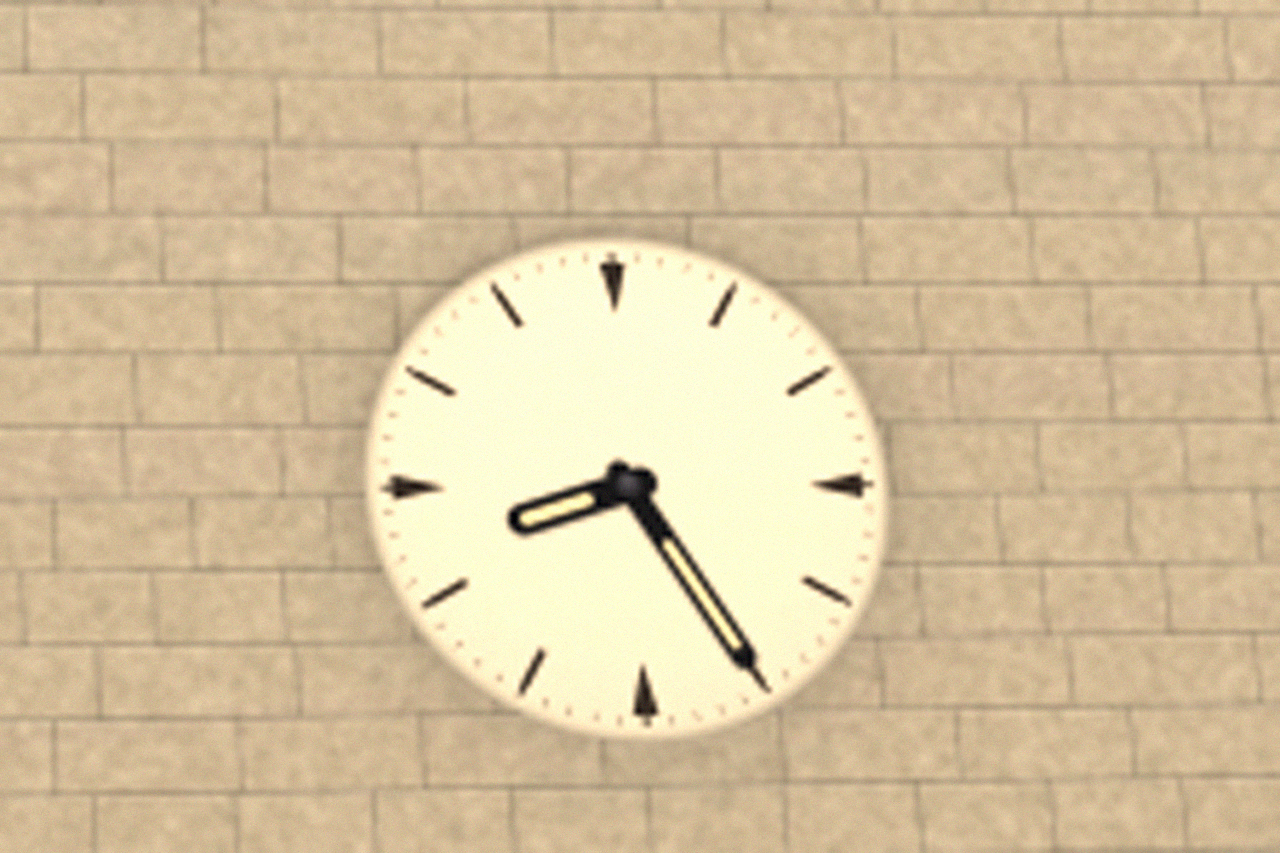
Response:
8h25
